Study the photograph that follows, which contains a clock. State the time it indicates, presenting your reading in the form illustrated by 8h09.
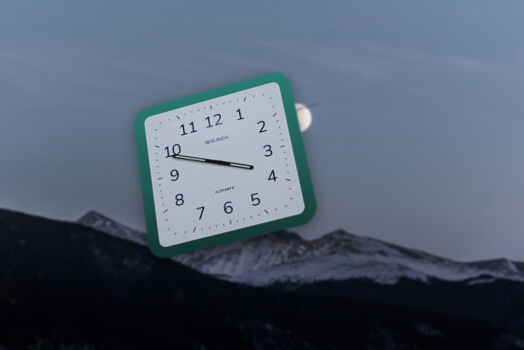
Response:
3h49
